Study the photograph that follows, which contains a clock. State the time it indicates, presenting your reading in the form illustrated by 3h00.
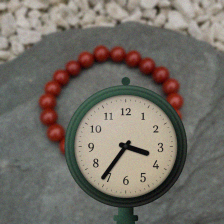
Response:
3h36
